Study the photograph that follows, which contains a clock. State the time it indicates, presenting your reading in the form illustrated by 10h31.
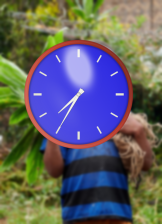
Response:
7h35
